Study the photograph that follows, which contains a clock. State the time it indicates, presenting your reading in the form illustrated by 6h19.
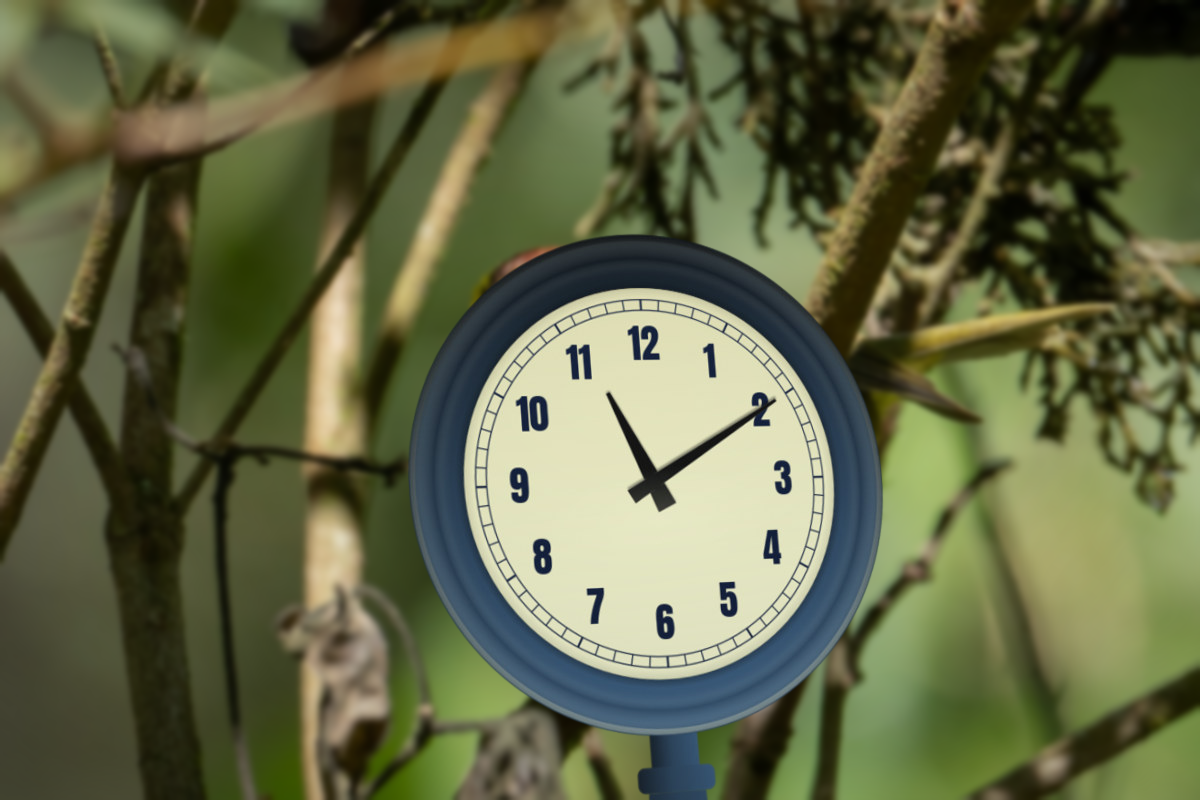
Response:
11h10
